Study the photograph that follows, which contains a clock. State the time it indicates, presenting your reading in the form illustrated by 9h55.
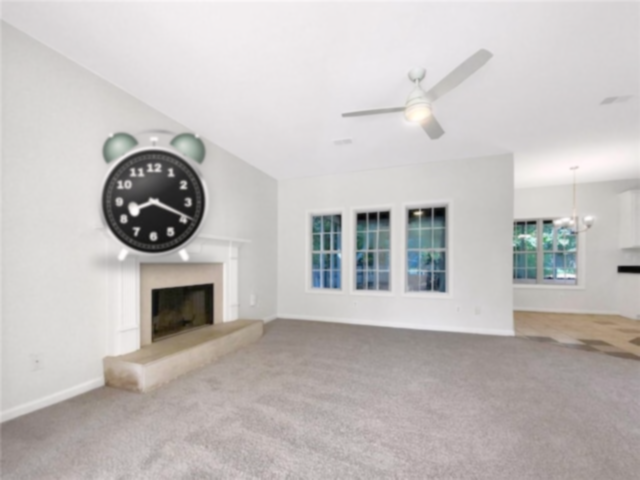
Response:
8h19
